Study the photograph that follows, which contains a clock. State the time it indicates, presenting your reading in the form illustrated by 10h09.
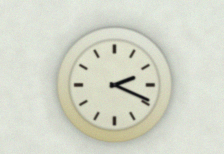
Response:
2h19
